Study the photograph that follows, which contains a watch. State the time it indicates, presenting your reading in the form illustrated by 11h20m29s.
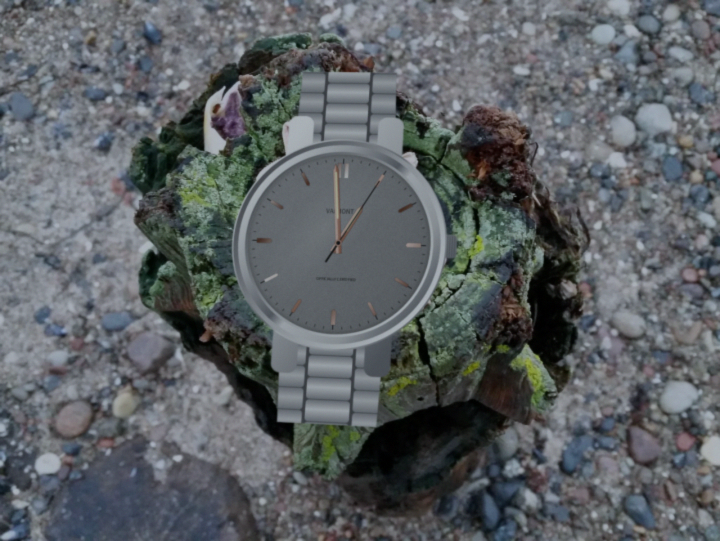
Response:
12h59m05s
